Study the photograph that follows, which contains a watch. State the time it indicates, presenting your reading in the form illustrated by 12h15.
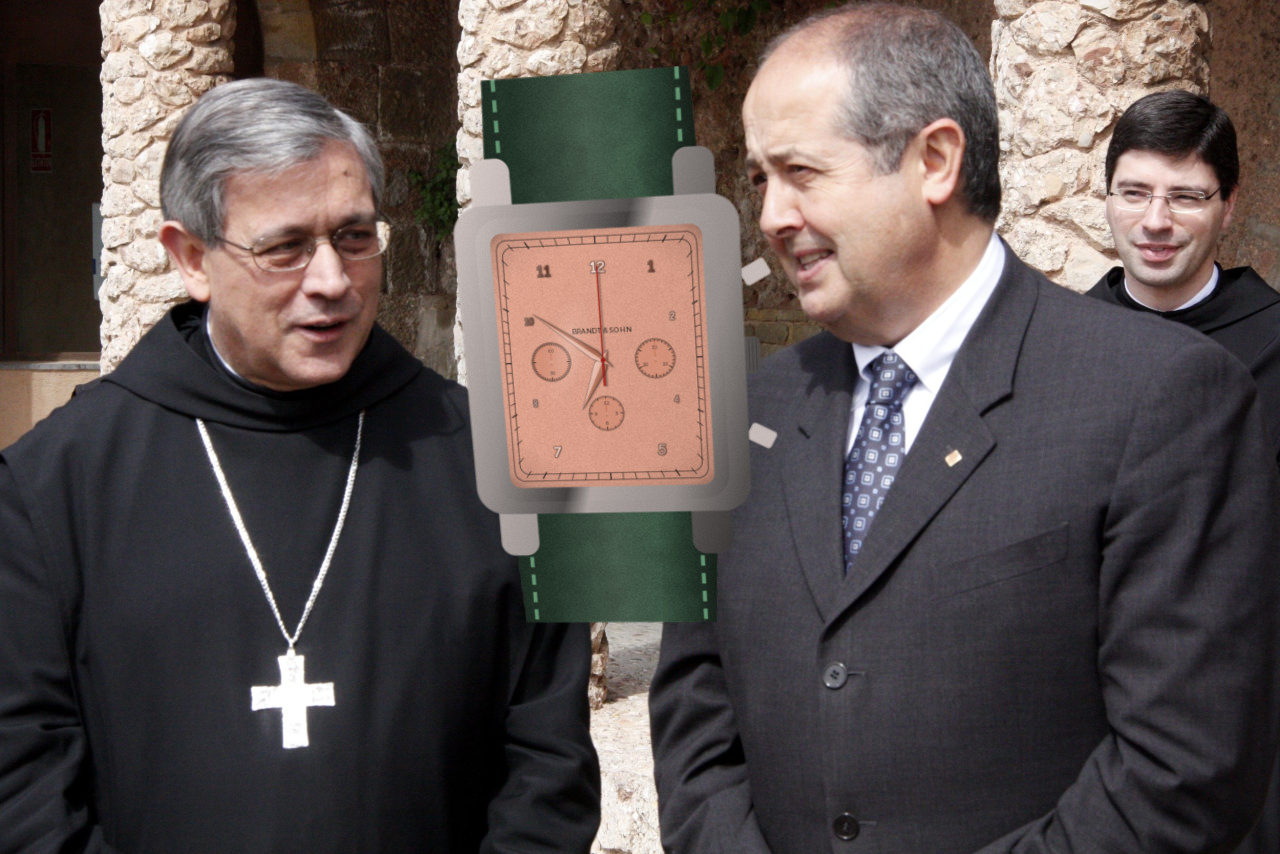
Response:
6h51
